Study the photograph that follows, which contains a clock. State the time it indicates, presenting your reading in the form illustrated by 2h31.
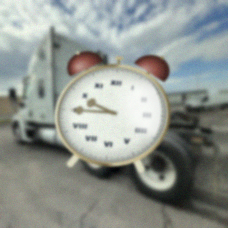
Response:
9h45
